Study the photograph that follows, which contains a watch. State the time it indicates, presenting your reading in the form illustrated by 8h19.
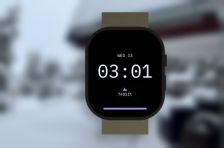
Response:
3h01
